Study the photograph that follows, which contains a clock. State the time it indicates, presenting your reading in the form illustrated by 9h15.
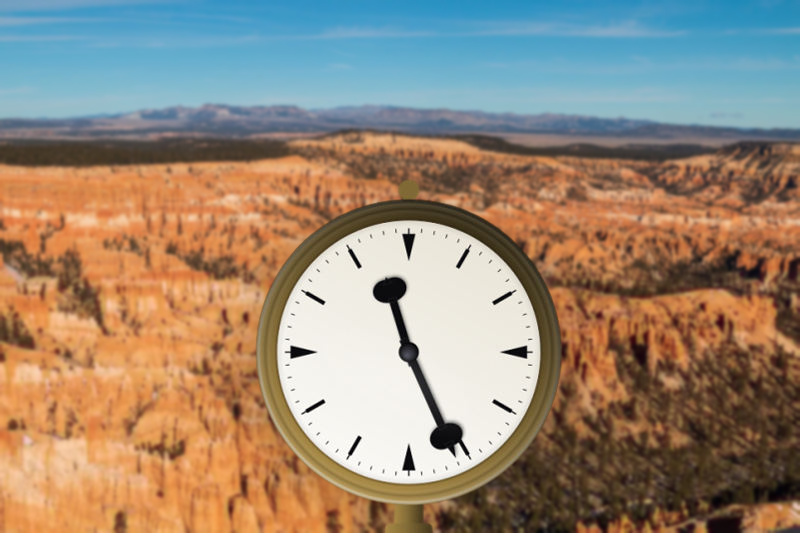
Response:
11h26
